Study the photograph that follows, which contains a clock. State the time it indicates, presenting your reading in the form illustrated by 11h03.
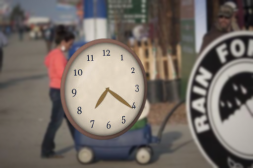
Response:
7h21
